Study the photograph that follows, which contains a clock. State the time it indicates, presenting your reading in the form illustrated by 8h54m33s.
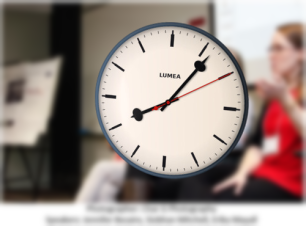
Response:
8h06m10s
